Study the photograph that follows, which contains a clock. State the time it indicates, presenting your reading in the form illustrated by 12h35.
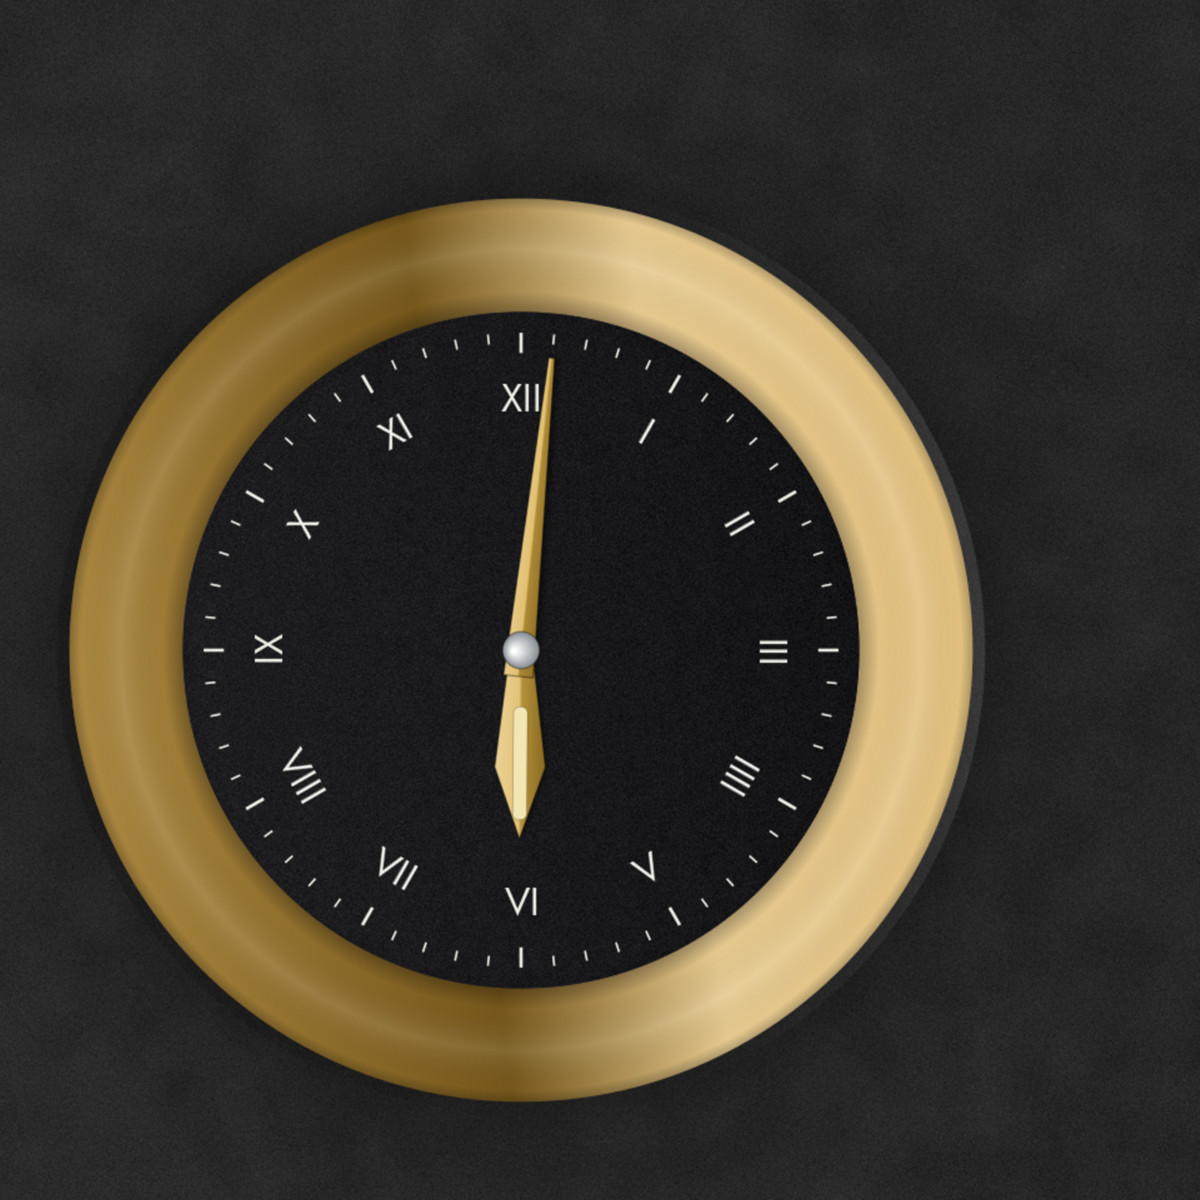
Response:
6h01
